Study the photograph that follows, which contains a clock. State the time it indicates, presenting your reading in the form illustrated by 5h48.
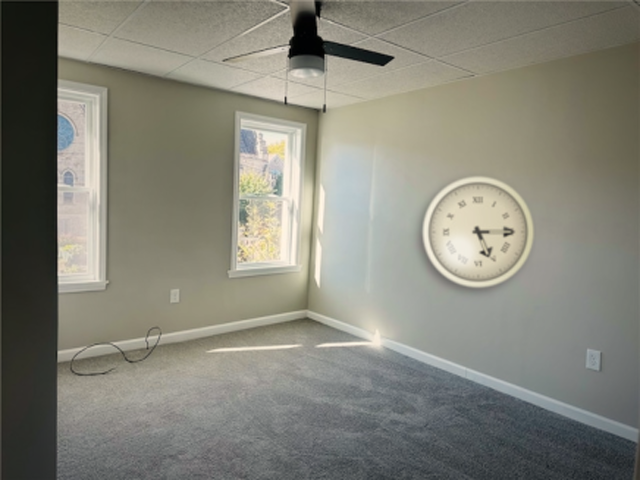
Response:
5h15
